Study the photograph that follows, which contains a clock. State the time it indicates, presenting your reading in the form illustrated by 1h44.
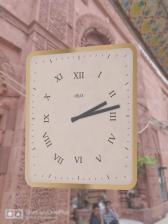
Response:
2h13
